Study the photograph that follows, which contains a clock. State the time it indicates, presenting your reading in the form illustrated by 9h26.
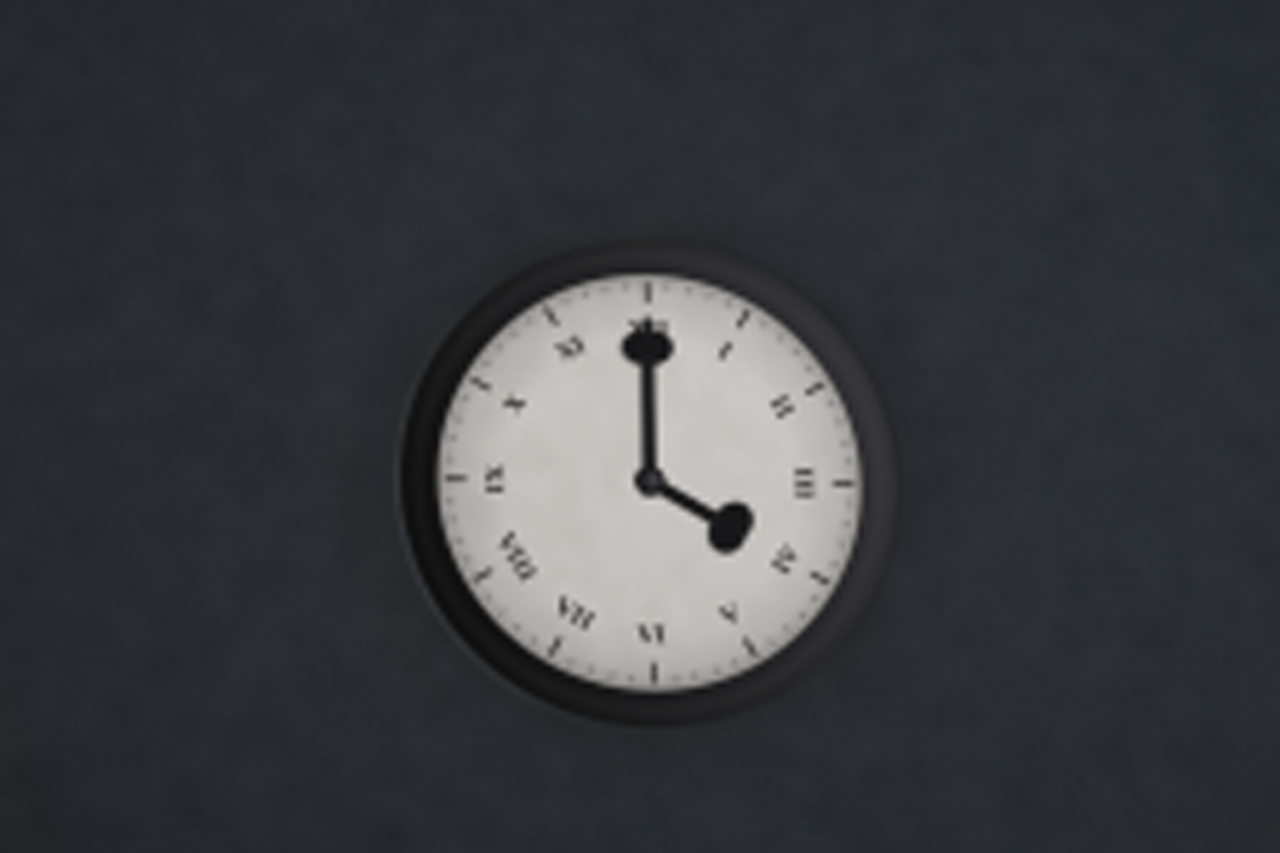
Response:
4h00
